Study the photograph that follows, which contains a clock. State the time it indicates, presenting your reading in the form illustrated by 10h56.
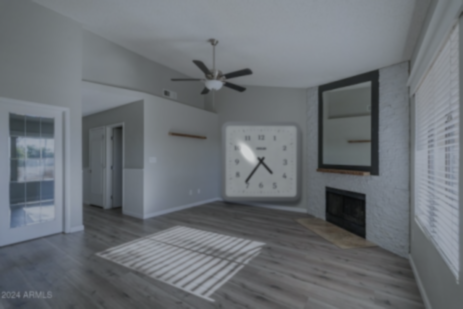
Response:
4h36
